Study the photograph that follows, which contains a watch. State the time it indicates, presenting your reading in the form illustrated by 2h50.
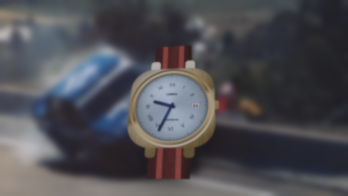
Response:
9h34
